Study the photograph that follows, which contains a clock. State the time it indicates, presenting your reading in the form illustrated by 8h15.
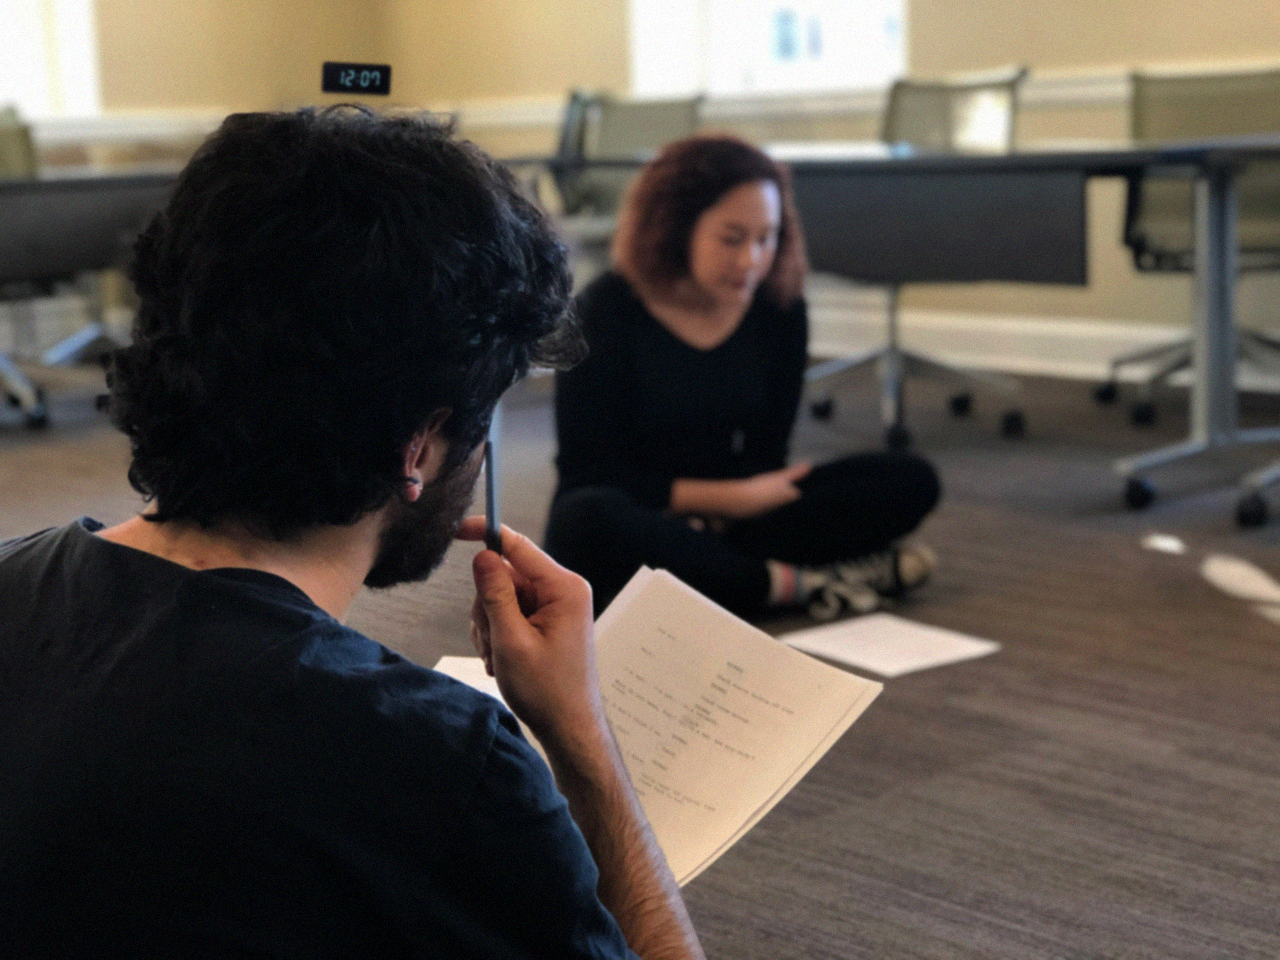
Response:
12h07
